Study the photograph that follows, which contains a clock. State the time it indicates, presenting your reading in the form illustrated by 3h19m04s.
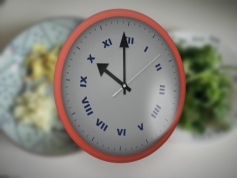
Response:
9h59m08s
